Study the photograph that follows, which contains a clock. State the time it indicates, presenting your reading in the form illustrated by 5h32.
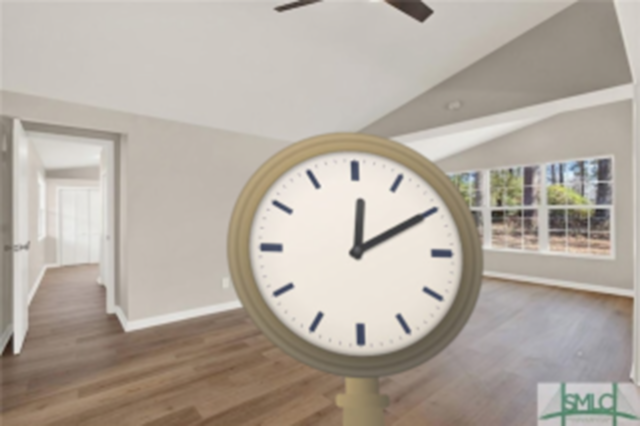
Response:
12h10
